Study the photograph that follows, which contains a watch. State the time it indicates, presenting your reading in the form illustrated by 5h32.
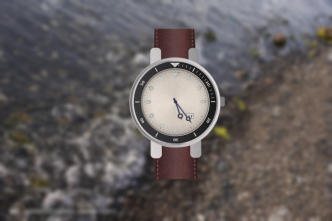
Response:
5h24
